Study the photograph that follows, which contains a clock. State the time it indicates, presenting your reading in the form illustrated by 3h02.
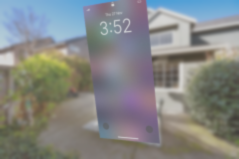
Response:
3h52
